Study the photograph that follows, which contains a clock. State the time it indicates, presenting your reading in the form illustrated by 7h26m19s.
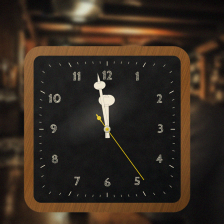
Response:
11h58m24s
